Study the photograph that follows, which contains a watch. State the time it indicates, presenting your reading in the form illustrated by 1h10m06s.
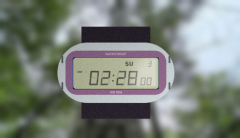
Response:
2h28m00s
